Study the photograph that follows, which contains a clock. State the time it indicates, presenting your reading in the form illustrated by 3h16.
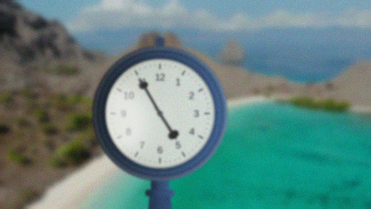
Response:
4h55
